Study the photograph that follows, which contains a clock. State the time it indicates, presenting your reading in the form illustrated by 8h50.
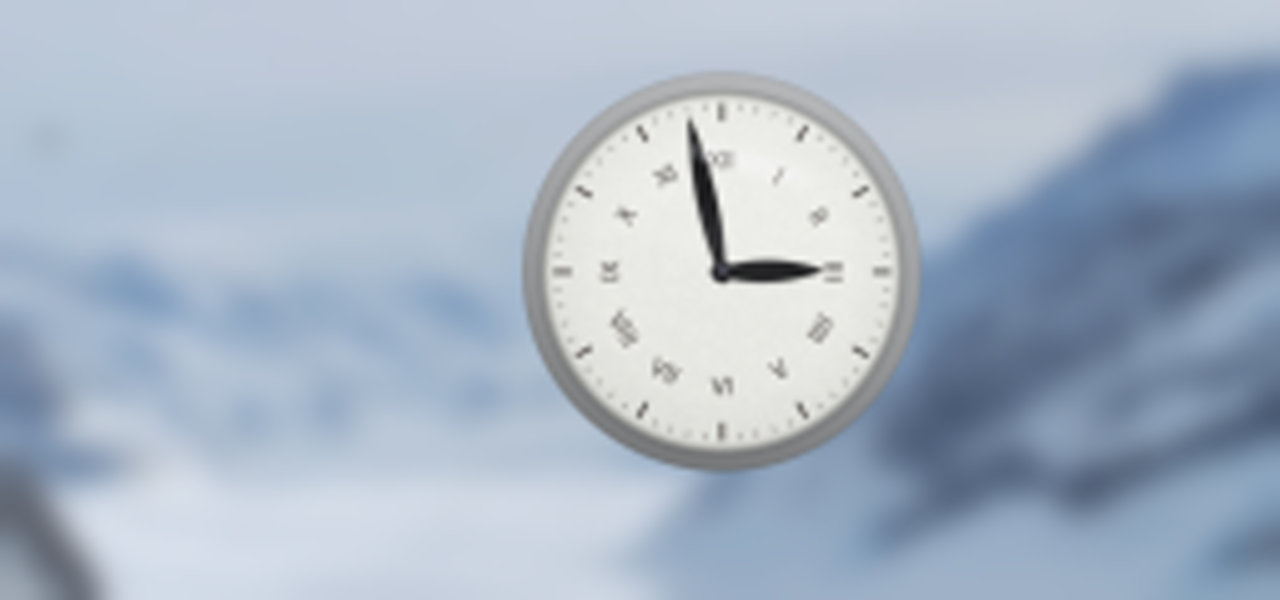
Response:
2h58
